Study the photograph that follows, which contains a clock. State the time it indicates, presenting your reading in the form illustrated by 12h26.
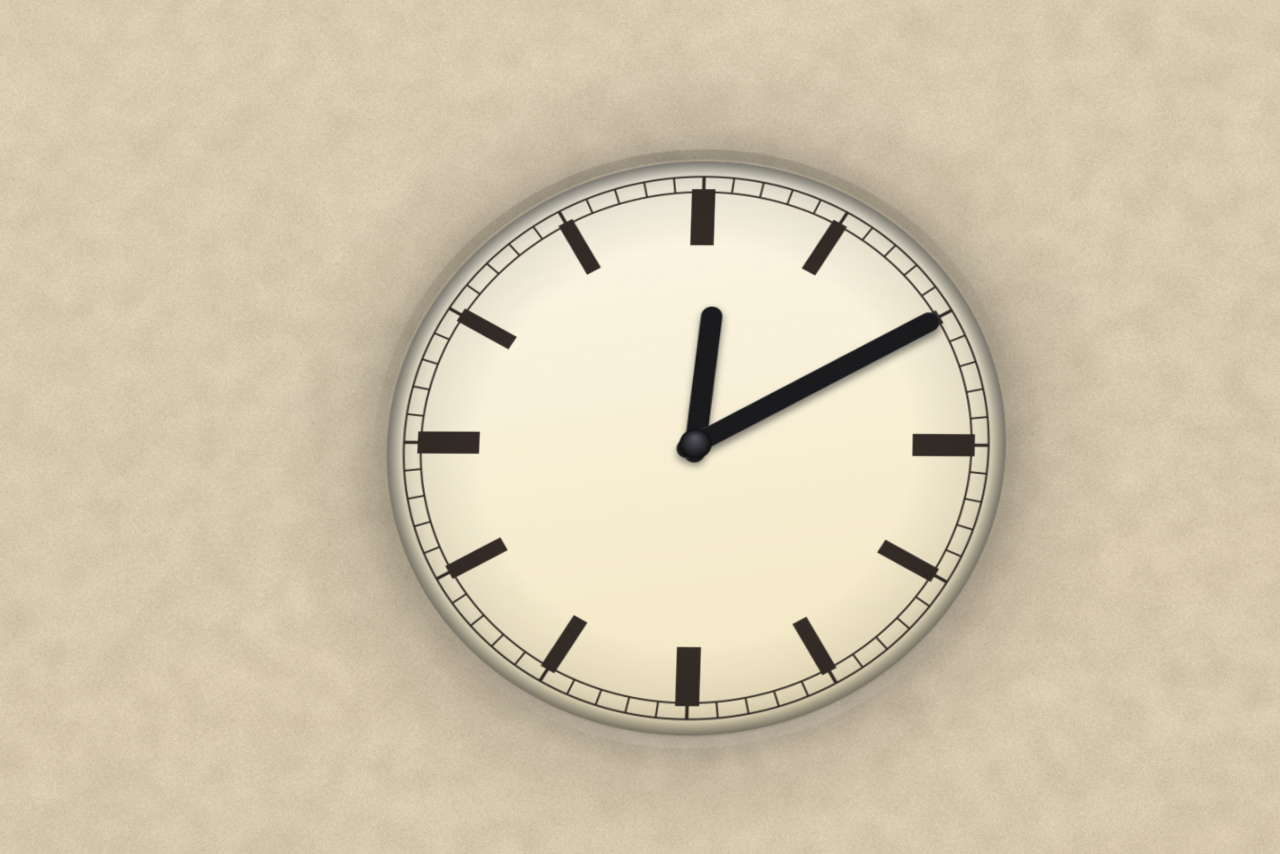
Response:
12h10
